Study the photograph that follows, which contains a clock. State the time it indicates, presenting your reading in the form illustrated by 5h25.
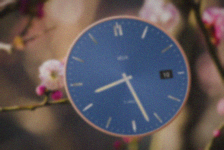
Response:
8h27
